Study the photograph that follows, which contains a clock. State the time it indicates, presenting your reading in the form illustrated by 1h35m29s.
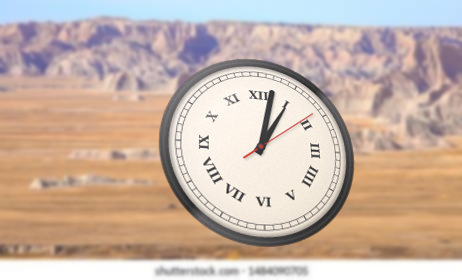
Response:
1h02m09s
